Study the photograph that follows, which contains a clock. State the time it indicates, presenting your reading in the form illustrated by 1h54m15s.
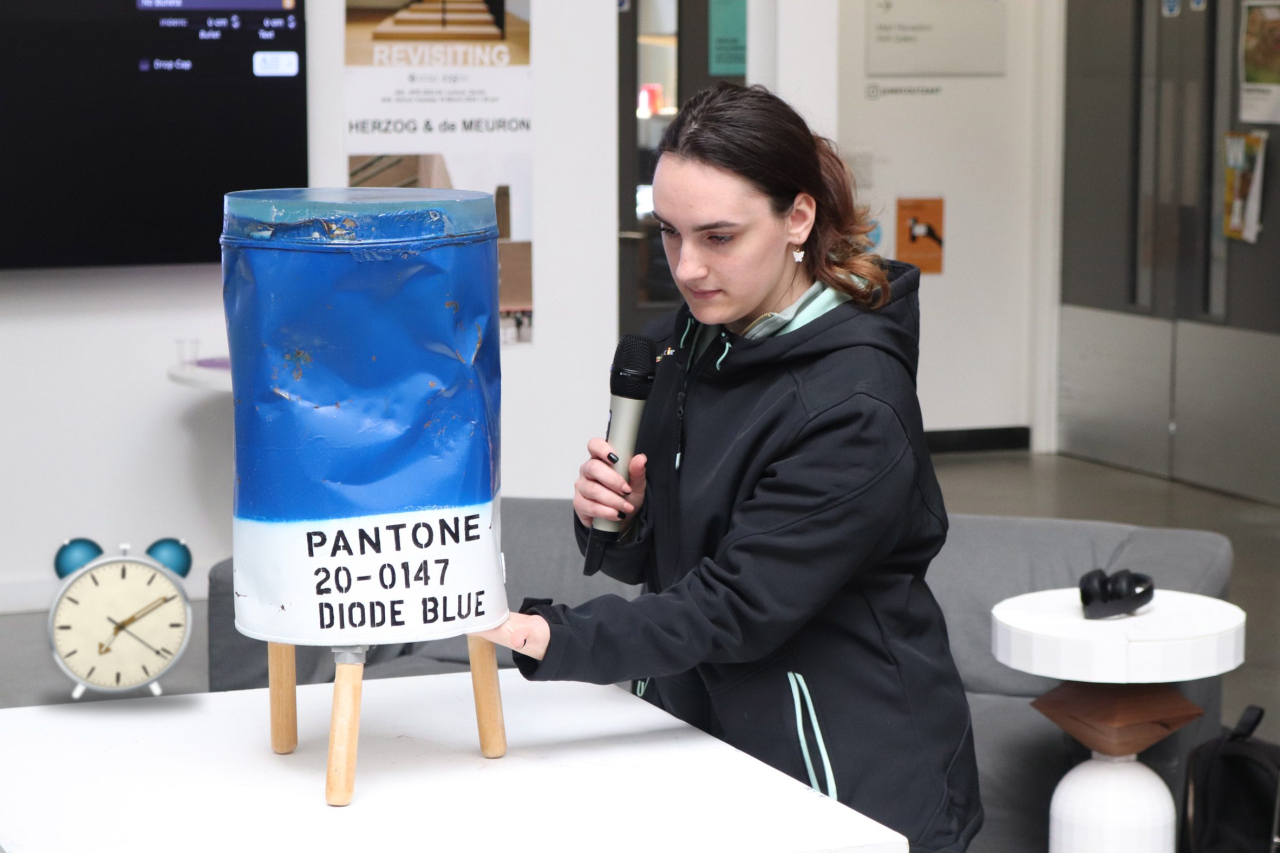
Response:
7h09m21s
